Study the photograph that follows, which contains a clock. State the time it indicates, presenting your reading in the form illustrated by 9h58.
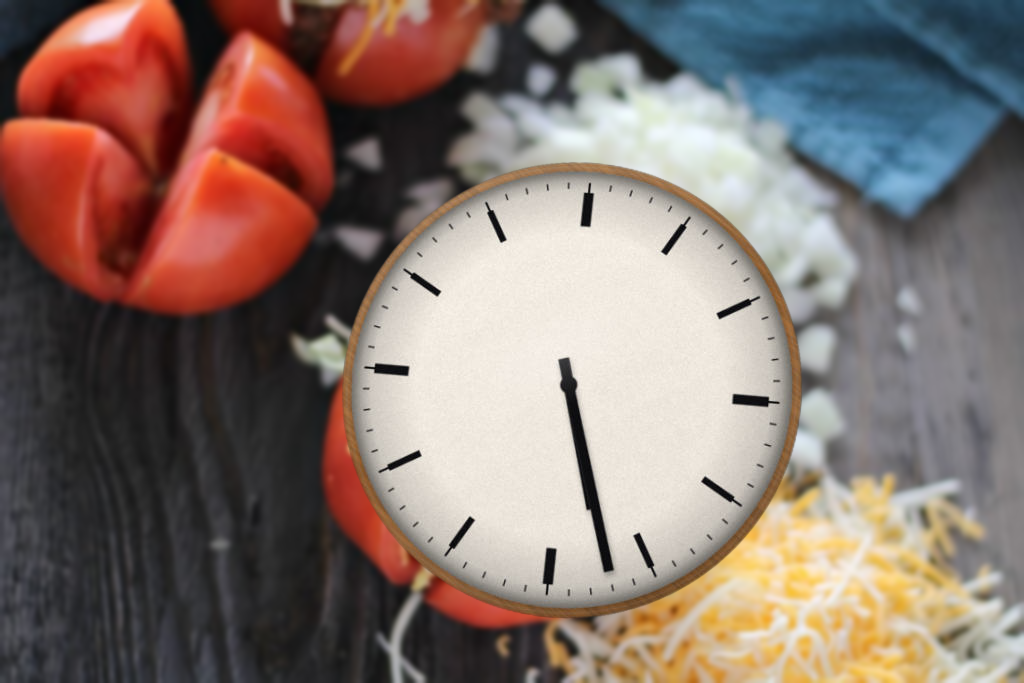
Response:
5h27
